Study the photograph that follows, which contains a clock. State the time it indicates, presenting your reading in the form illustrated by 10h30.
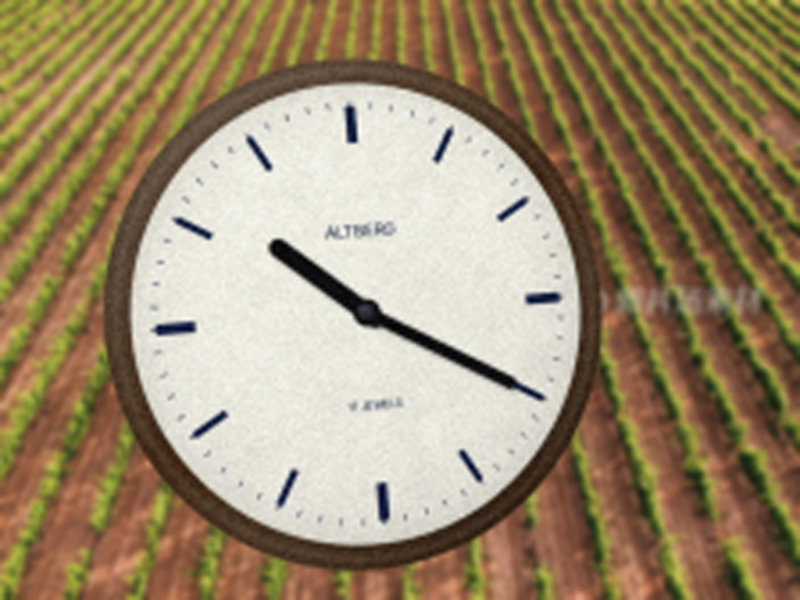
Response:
10h20
